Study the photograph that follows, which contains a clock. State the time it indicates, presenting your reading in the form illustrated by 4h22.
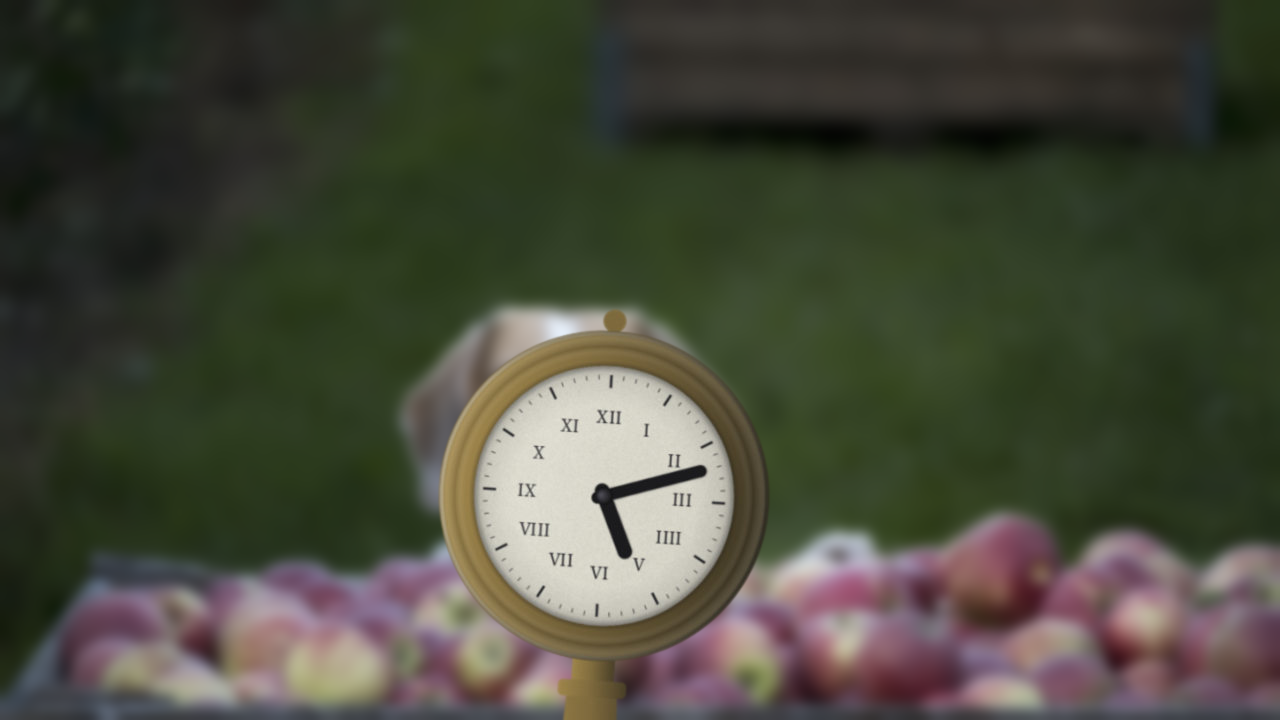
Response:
5h12
